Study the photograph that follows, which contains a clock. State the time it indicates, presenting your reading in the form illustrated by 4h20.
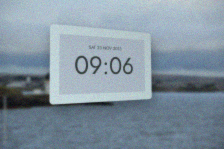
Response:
9h06
